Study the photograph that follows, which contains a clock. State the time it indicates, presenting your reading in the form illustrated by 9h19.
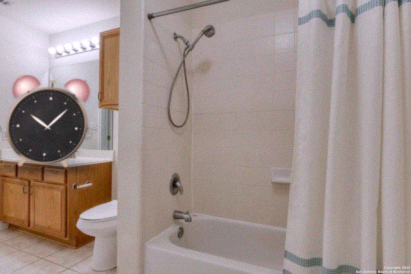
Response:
10h07
